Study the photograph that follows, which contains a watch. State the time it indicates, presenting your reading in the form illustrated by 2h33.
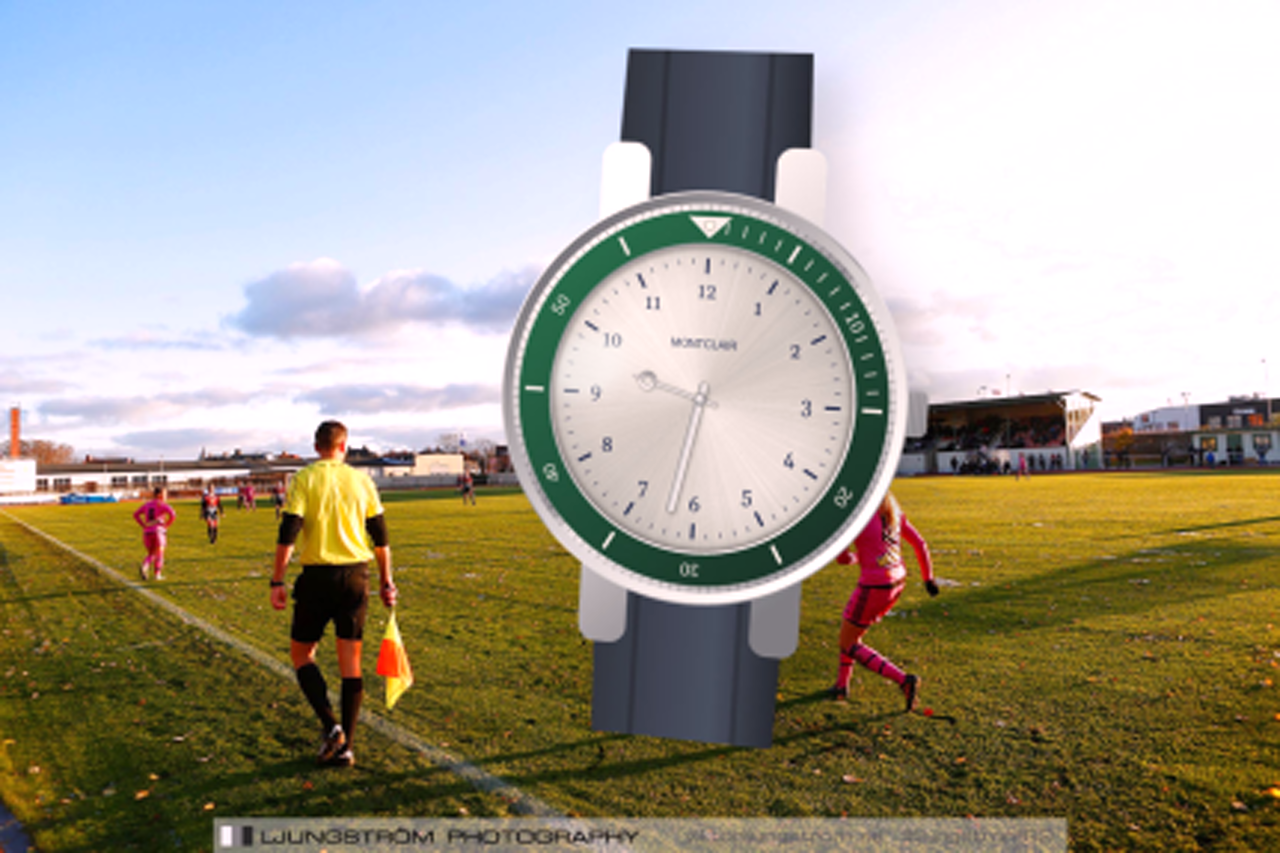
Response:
9h32
